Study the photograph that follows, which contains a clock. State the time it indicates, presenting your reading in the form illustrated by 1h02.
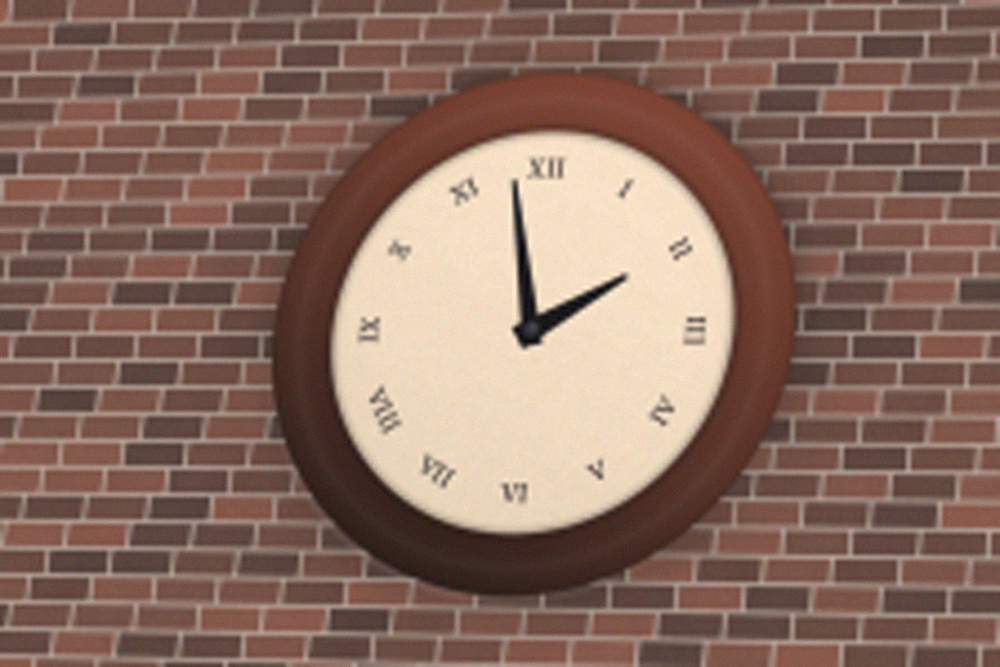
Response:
1h58
